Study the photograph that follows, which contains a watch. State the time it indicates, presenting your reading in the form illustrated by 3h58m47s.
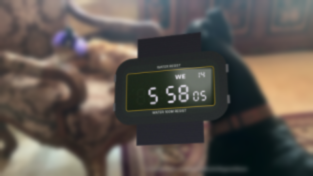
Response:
5h58m05s
